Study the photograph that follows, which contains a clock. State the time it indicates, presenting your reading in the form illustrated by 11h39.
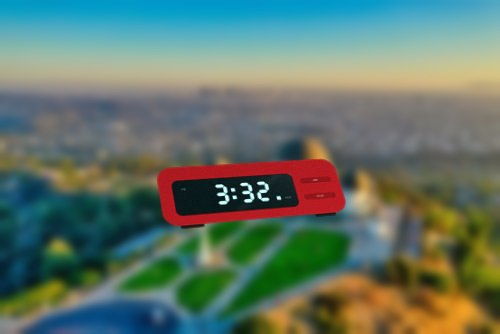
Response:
3h32
